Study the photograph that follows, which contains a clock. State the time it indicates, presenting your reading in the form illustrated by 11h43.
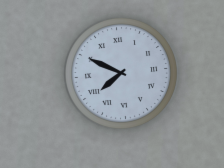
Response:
7h50
